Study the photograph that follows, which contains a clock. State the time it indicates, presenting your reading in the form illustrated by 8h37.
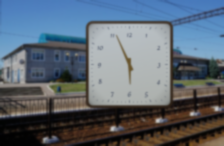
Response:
5h56
